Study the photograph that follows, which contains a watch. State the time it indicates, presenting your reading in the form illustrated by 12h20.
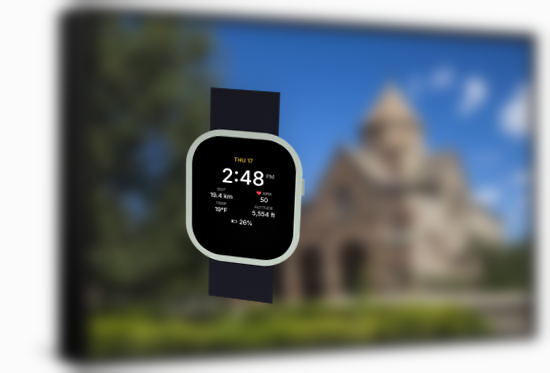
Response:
2h48
